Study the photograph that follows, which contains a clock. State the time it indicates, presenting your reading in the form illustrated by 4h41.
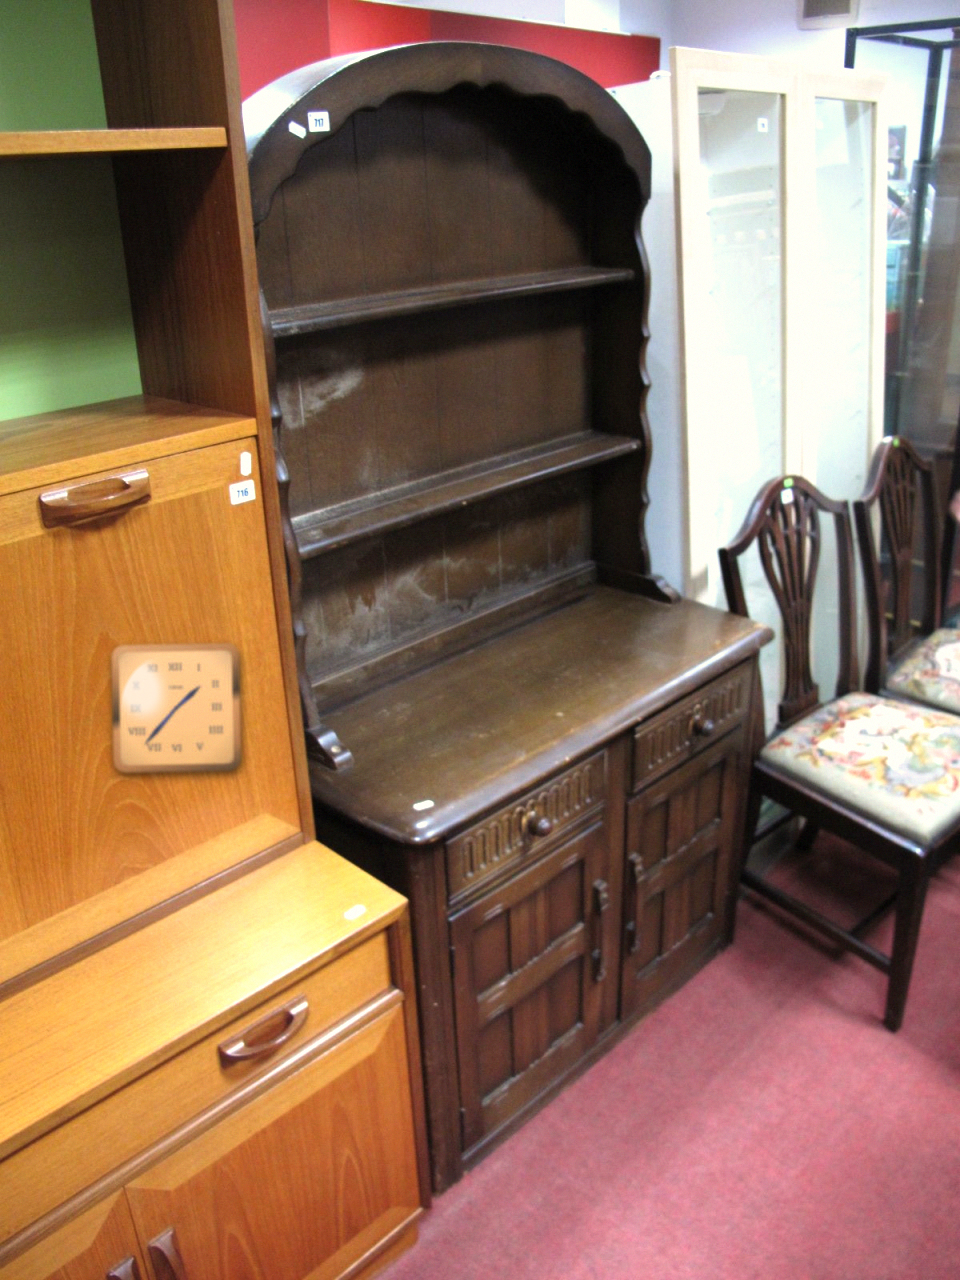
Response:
1h37
